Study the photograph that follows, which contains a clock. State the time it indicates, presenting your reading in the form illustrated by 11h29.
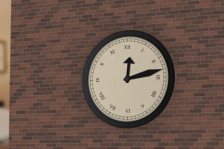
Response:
12h13
